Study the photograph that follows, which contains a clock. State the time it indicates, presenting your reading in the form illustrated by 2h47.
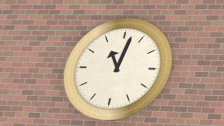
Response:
11h02
